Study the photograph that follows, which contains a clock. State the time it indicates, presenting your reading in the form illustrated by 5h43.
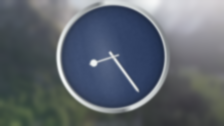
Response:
8h24
